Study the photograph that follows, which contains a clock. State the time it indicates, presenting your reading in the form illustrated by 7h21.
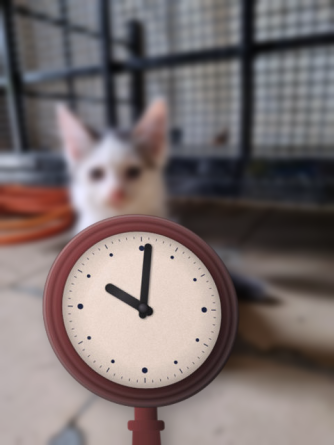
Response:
10h01
